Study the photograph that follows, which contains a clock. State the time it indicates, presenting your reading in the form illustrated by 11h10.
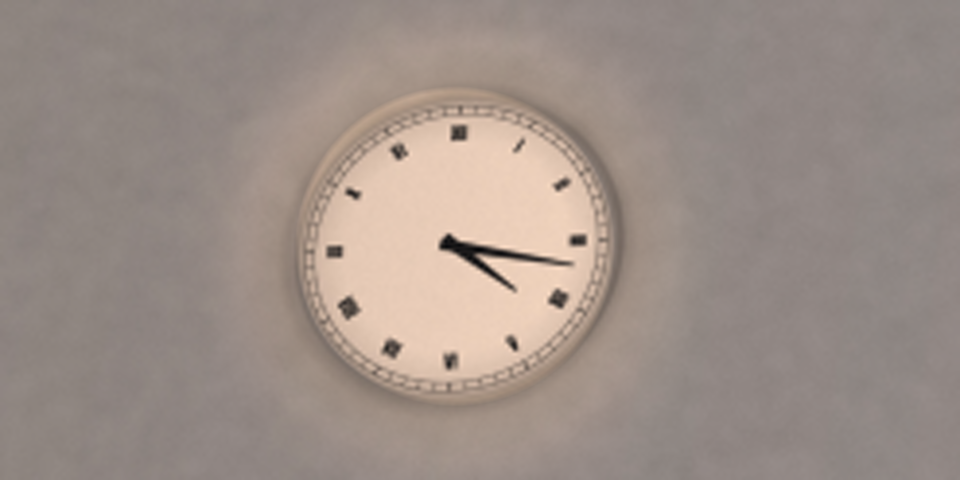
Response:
4h17
